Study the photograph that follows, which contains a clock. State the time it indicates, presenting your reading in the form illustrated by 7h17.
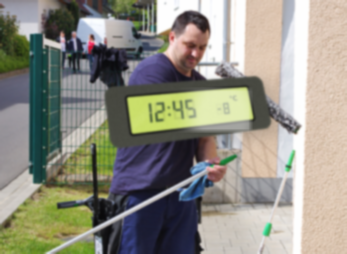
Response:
12h45
